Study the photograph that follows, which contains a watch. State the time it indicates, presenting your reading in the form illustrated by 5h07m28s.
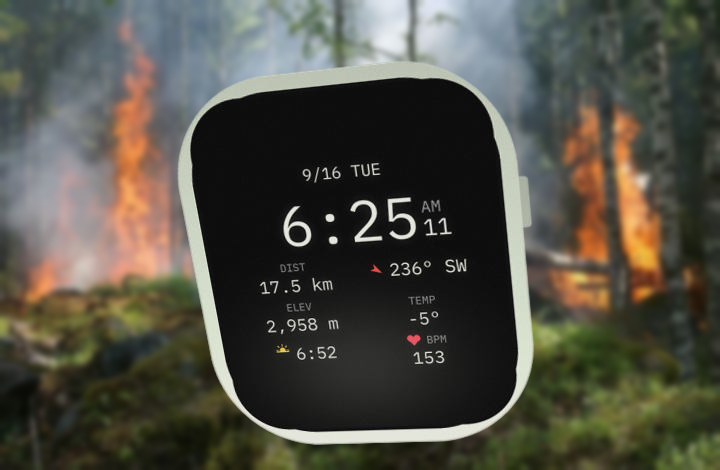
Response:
6h25m11s
